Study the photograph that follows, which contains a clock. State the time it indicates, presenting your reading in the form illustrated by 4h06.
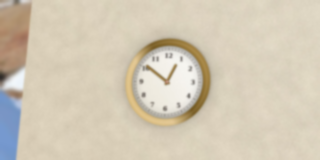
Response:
12h51
